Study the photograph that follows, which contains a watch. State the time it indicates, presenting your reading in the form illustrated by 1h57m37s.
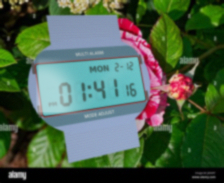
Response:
1h41m16s
